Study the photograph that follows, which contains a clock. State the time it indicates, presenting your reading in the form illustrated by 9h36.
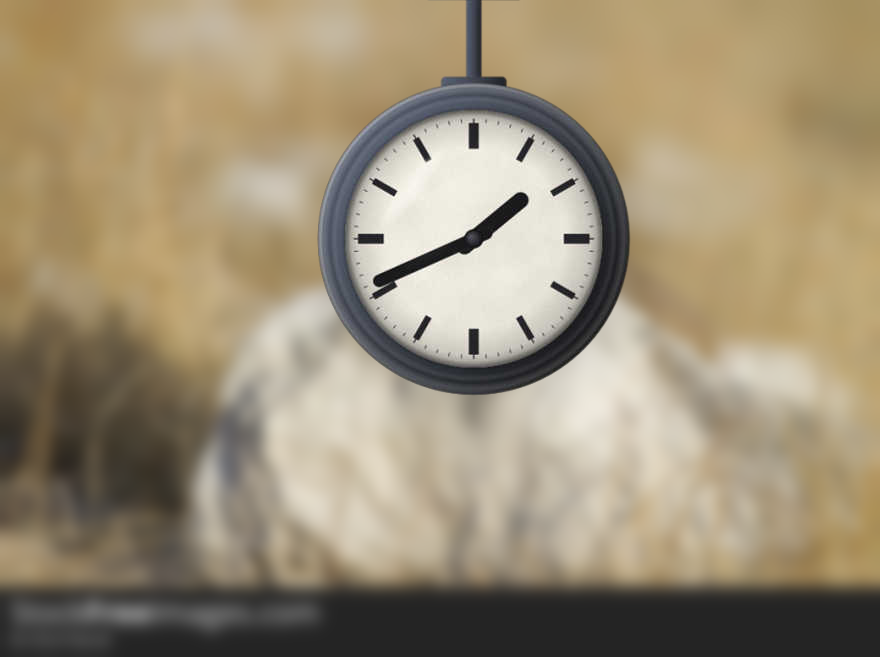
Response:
1h41
